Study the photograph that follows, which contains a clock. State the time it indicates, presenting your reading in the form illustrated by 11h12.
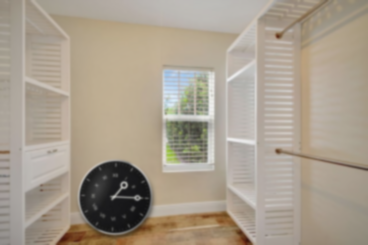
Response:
1h15
